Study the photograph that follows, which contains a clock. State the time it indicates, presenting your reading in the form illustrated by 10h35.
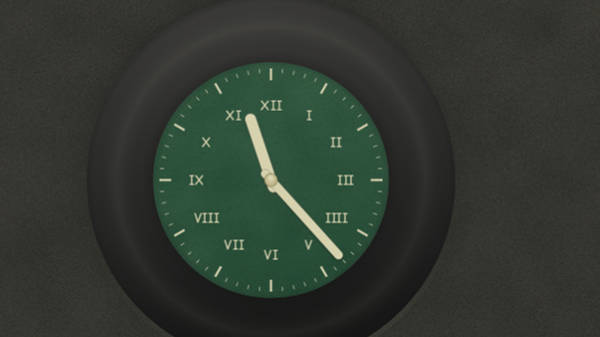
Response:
11h23
